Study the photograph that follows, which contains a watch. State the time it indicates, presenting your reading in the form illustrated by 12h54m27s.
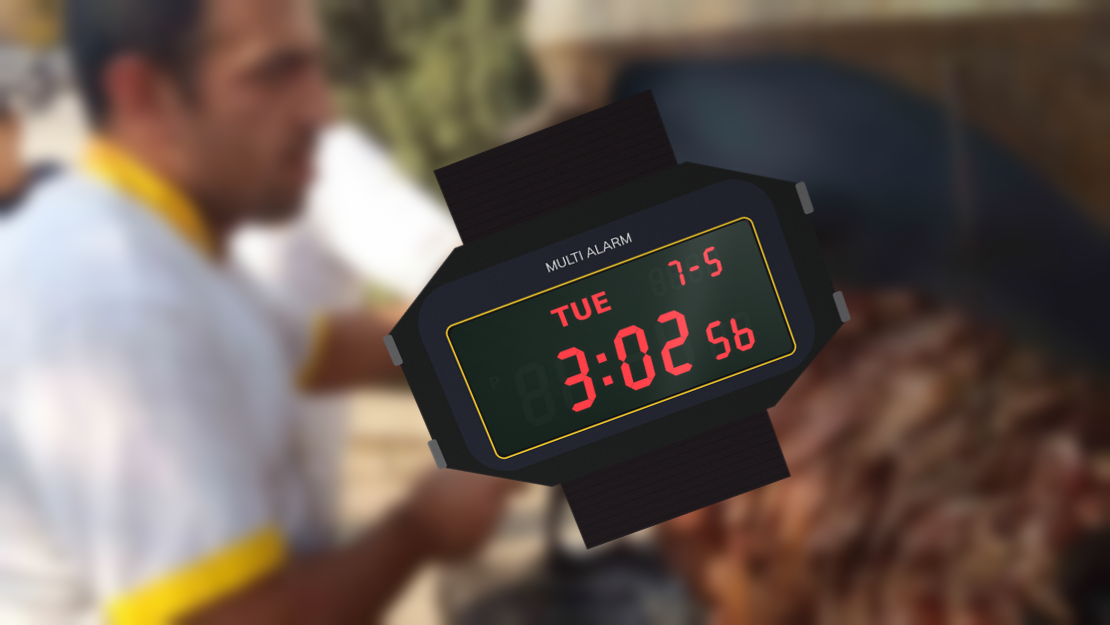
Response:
3h02m56s
